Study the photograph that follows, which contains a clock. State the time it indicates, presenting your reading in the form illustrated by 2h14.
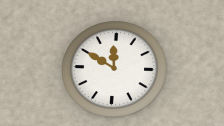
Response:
11h50
